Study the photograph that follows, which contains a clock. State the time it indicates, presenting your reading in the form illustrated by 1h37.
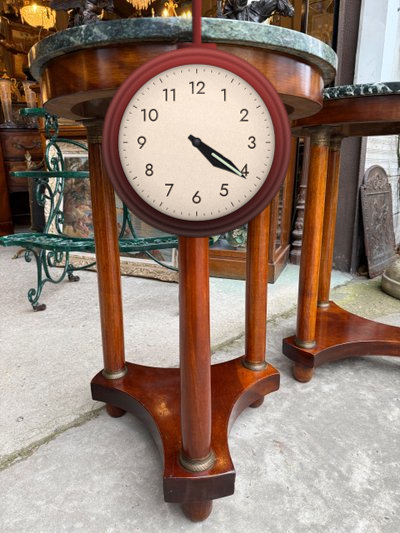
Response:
4h21
